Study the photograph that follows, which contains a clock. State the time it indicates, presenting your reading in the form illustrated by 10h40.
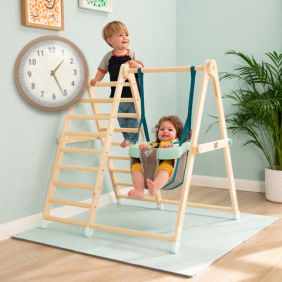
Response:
1h26
